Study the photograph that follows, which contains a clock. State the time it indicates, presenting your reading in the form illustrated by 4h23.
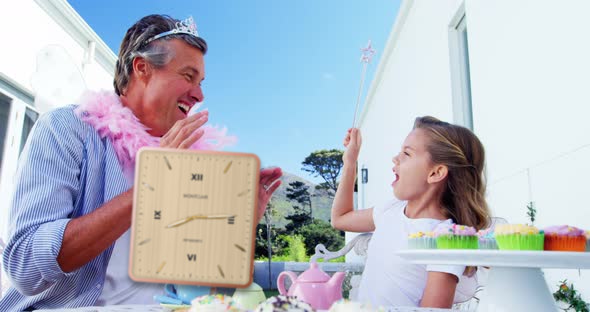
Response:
8h14
